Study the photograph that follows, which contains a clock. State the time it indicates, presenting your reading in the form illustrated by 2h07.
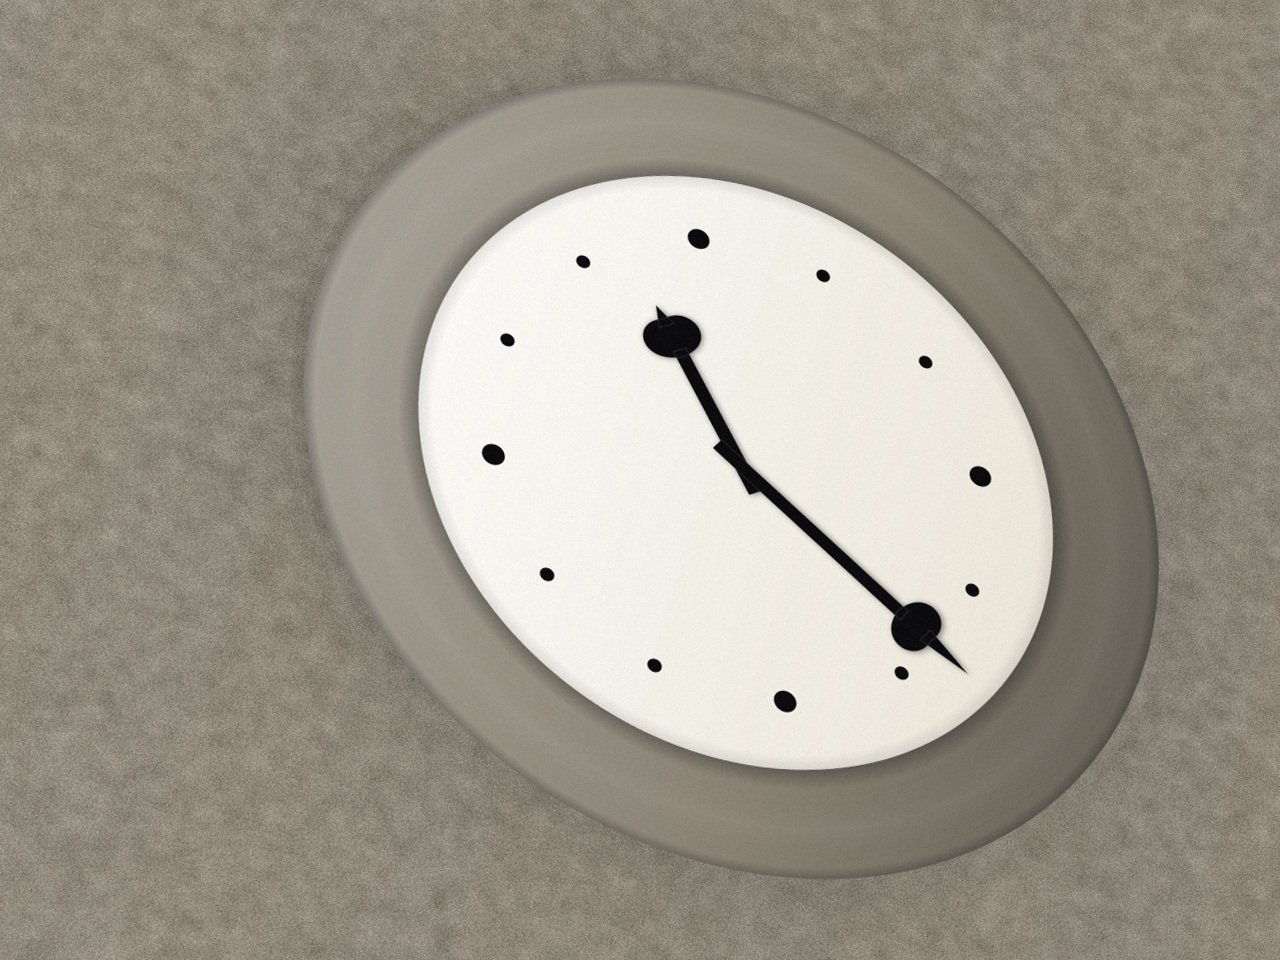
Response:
11h23
